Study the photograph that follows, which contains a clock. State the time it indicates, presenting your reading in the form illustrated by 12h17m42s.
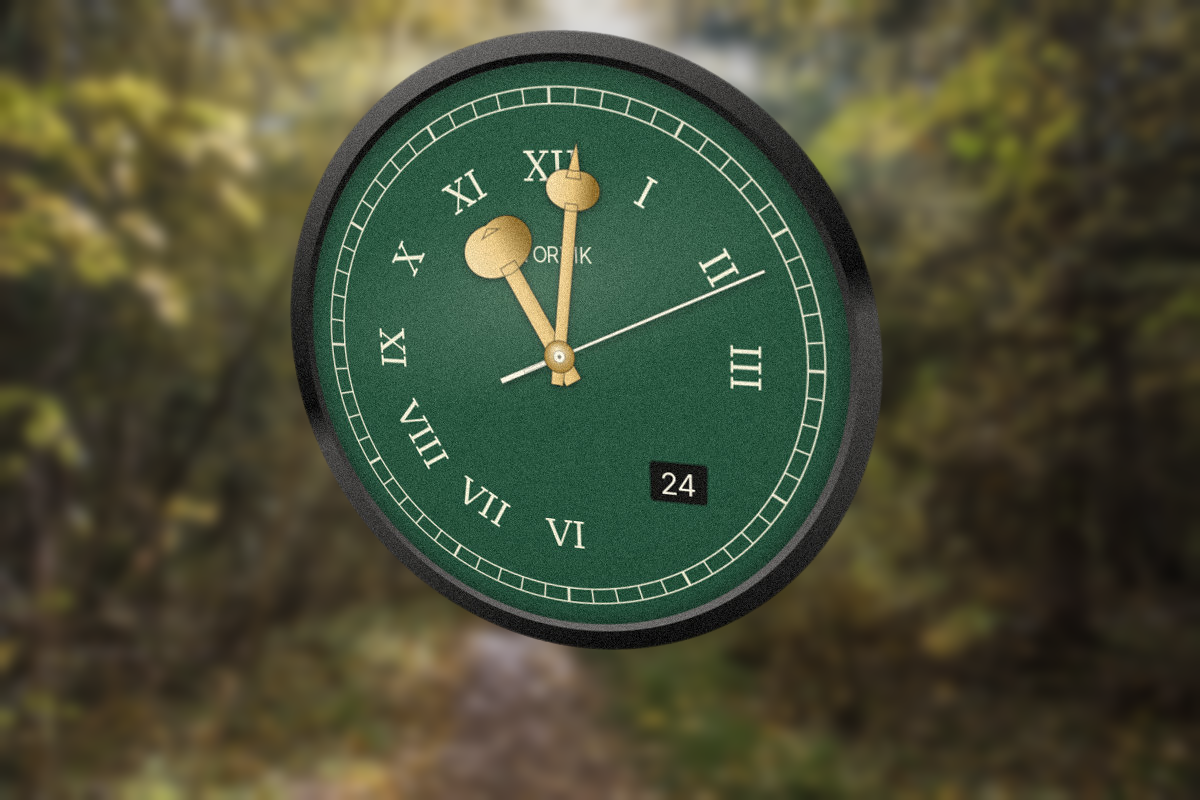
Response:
11h01m11s
